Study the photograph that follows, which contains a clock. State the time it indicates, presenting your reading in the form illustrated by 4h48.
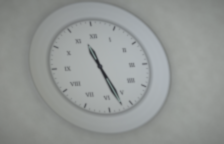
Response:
11h27
